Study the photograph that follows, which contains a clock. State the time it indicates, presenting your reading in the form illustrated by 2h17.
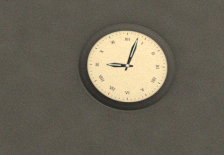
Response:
9h03
